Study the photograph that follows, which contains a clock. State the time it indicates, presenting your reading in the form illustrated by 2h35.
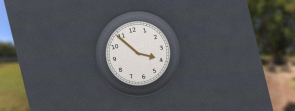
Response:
3h54
